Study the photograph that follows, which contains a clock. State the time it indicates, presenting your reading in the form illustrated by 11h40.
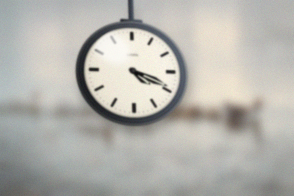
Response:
4h19
